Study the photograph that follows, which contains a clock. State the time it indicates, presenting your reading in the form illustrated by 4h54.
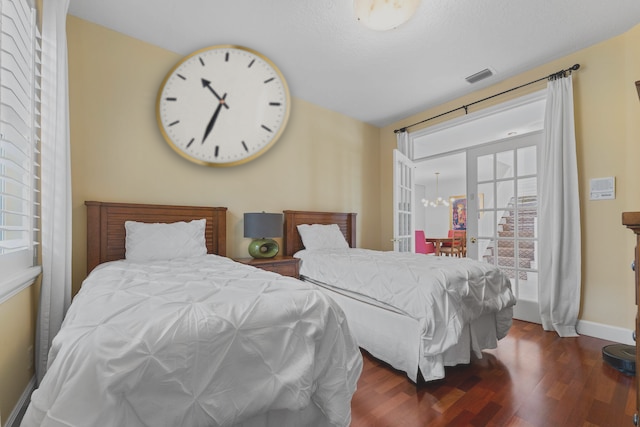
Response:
10h33
